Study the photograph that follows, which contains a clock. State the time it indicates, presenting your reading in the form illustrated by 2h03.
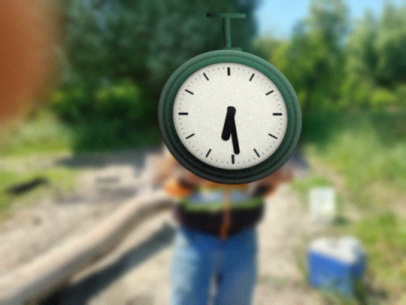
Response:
6h29
